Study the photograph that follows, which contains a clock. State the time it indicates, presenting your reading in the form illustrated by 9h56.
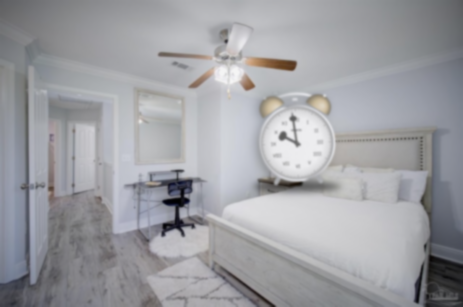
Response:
9h59
